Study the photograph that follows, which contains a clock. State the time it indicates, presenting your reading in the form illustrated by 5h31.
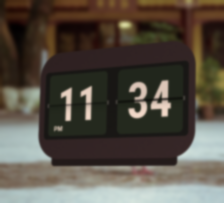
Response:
11h34
